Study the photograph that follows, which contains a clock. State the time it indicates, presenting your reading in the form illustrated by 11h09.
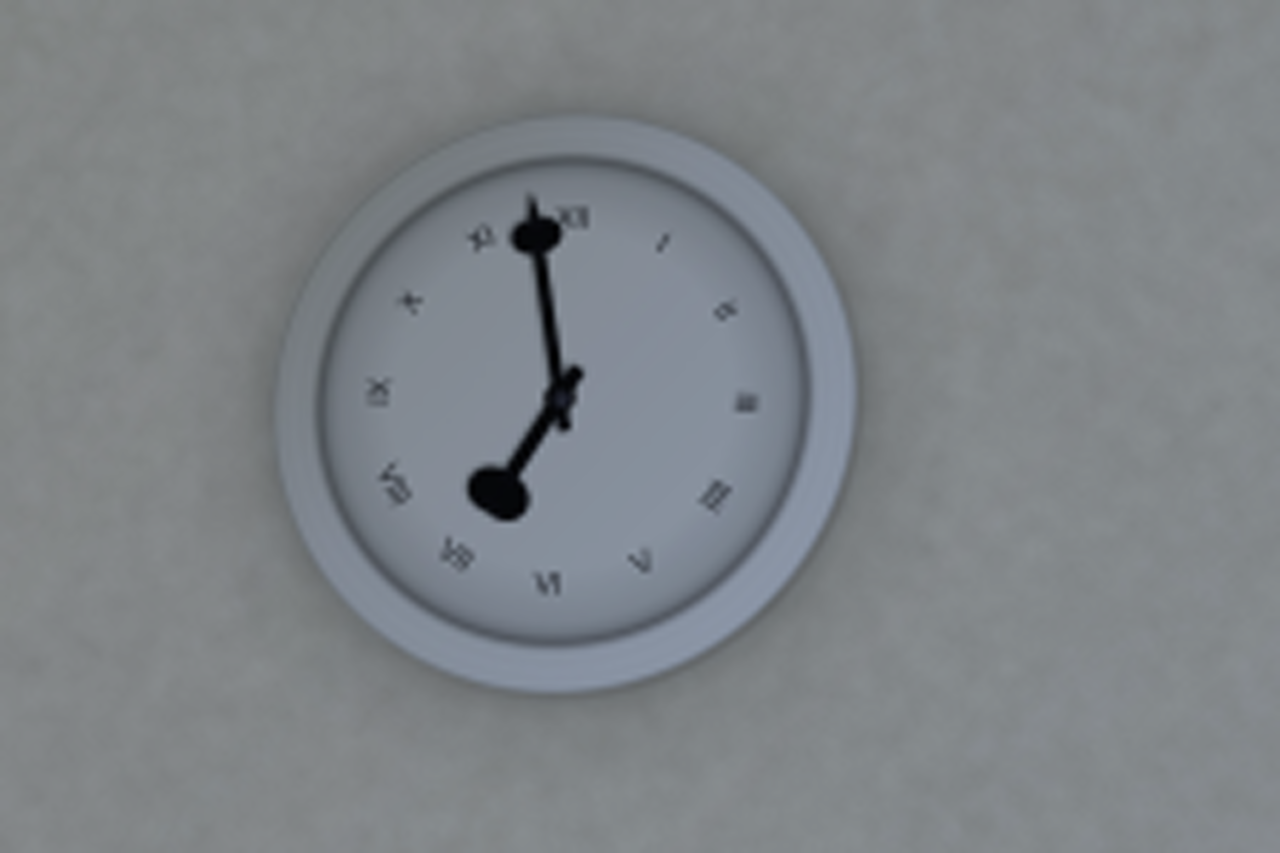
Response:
6h58
